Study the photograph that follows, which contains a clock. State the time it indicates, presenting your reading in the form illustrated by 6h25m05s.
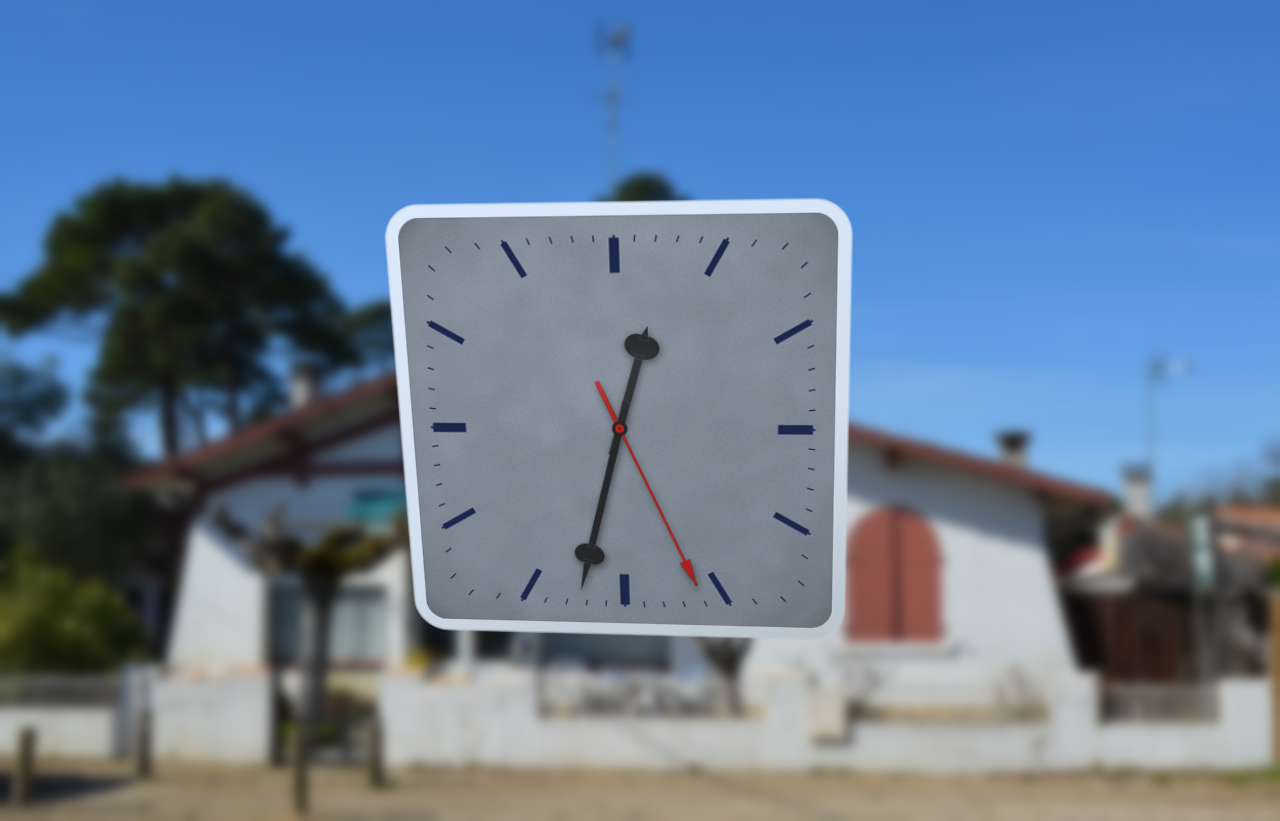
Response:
12h32m26s
